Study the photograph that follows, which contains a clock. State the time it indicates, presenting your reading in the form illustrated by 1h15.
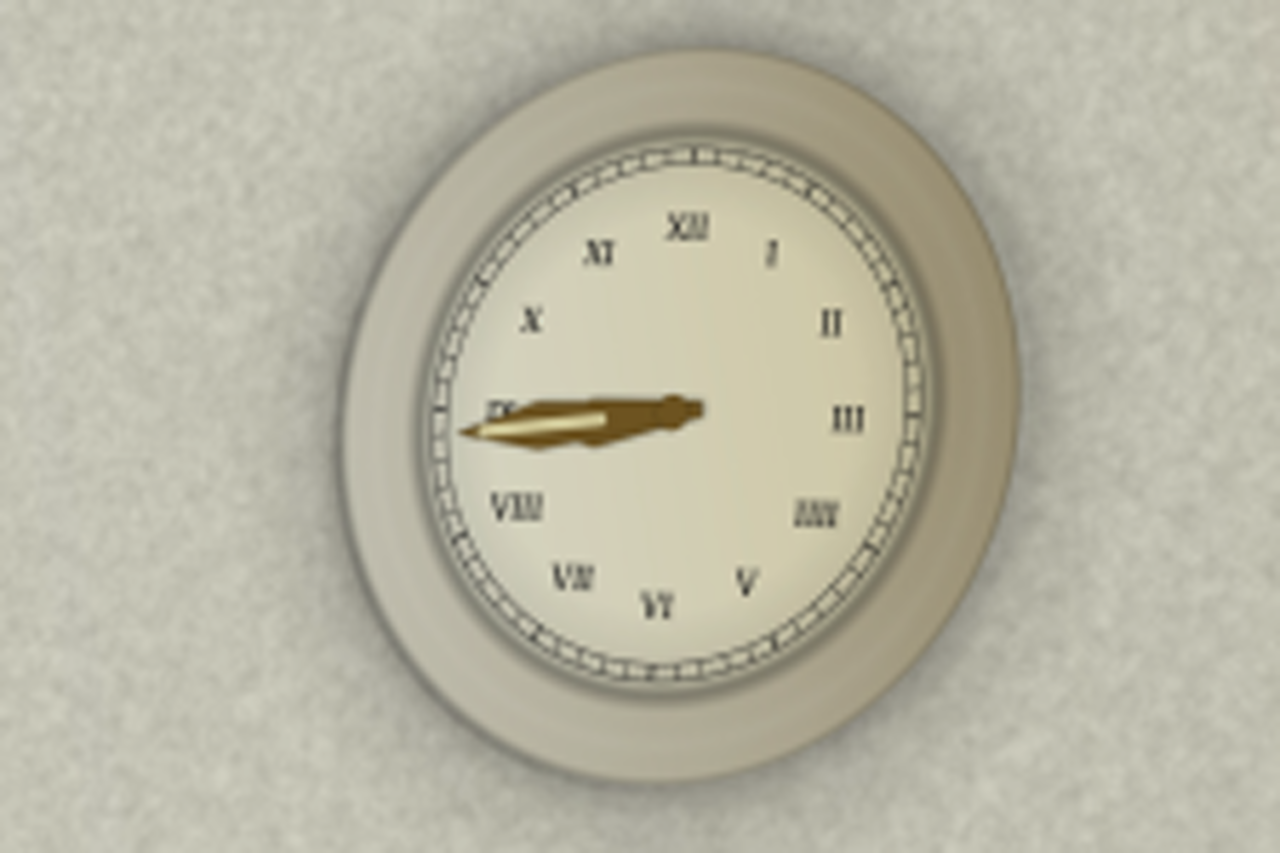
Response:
8h44
